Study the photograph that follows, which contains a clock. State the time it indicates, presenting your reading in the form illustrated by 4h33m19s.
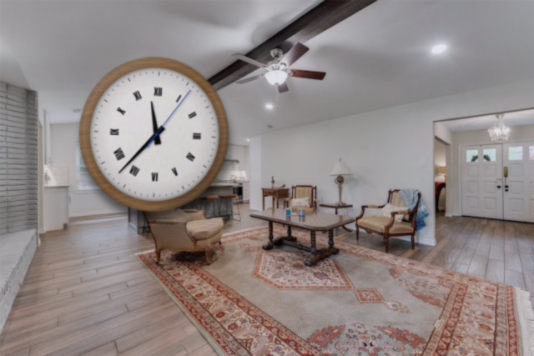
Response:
11h37m06s
